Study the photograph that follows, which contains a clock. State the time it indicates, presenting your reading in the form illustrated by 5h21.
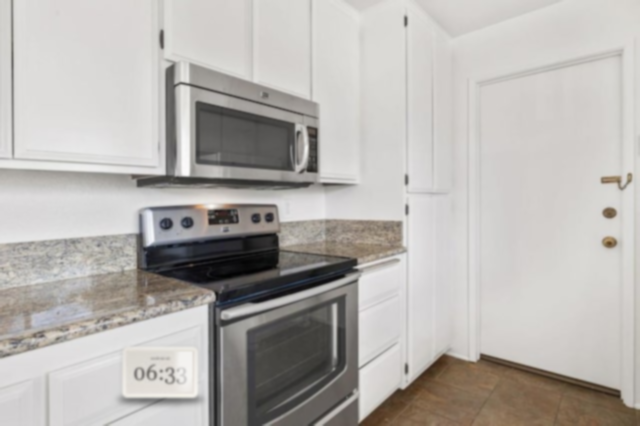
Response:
6h33
